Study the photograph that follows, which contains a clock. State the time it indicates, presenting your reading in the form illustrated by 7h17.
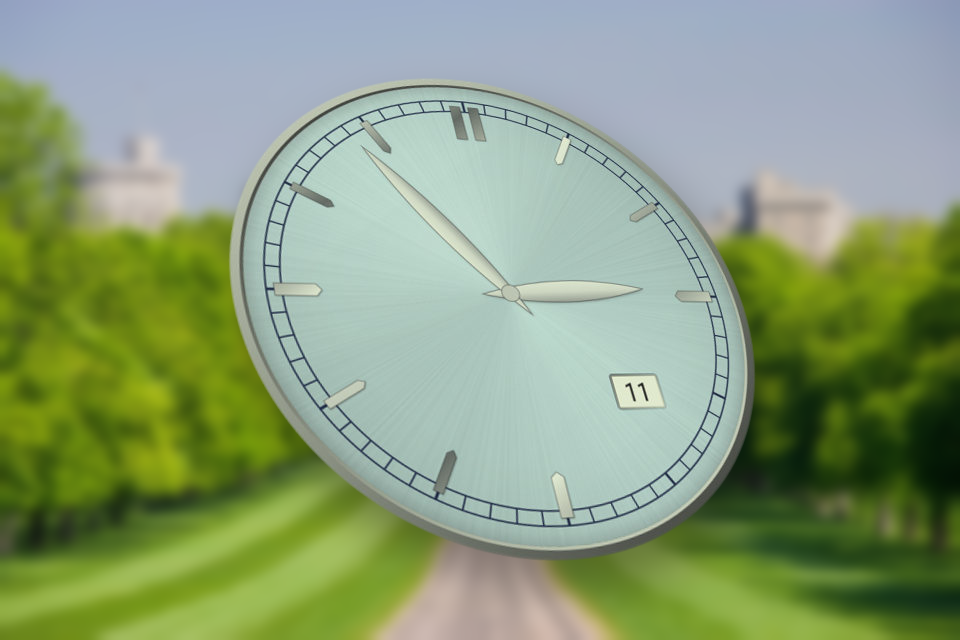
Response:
2h54
